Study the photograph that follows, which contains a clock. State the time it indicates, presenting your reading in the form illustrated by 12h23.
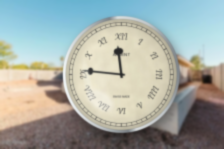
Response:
11h46
